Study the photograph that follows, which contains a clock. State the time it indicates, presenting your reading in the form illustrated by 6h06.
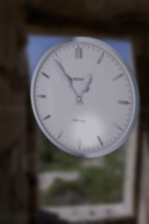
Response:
12h54
